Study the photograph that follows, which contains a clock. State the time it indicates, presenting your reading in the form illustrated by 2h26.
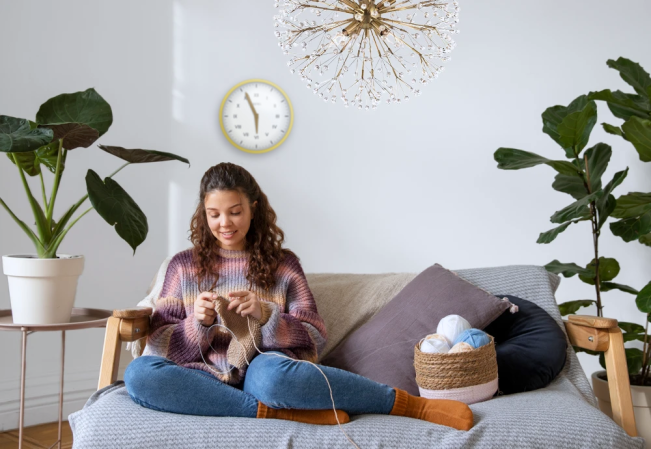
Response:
5h56
